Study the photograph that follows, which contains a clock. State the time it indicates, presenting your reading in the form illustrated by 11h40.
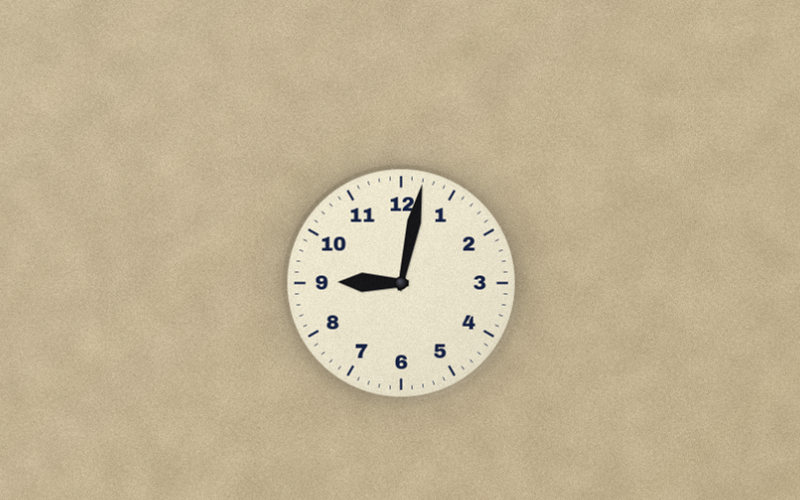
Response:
9h02
